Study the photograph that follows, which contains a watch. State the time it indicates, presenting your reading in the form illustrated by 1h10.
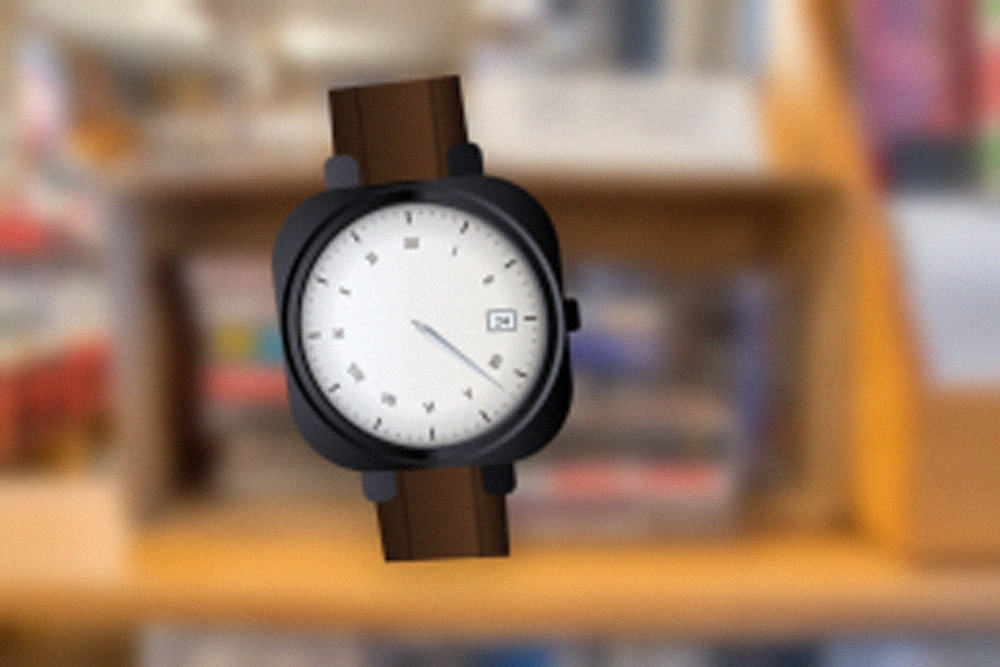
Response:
4h22
